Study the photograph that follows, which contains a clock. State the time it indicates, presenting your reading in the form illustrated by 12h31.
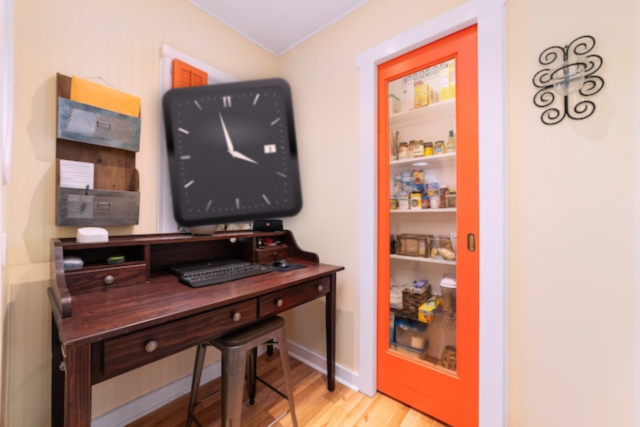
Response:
3h58
